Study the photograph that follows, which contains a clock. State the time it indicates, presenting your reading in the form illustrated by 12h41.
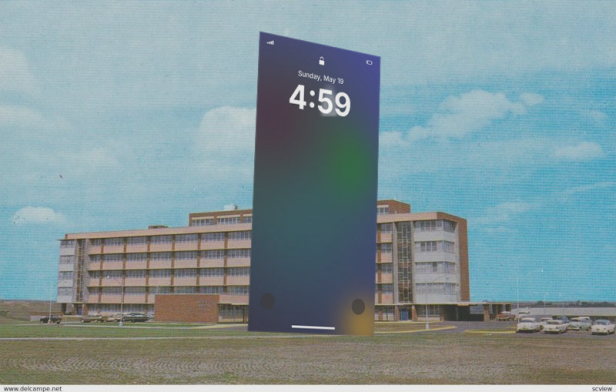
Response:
4h59
